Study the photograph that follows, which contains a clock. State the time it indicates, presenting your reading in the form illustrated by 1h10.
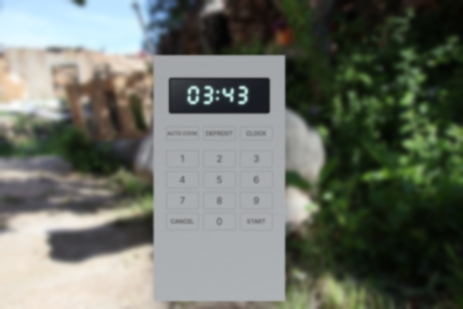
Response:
3h43
